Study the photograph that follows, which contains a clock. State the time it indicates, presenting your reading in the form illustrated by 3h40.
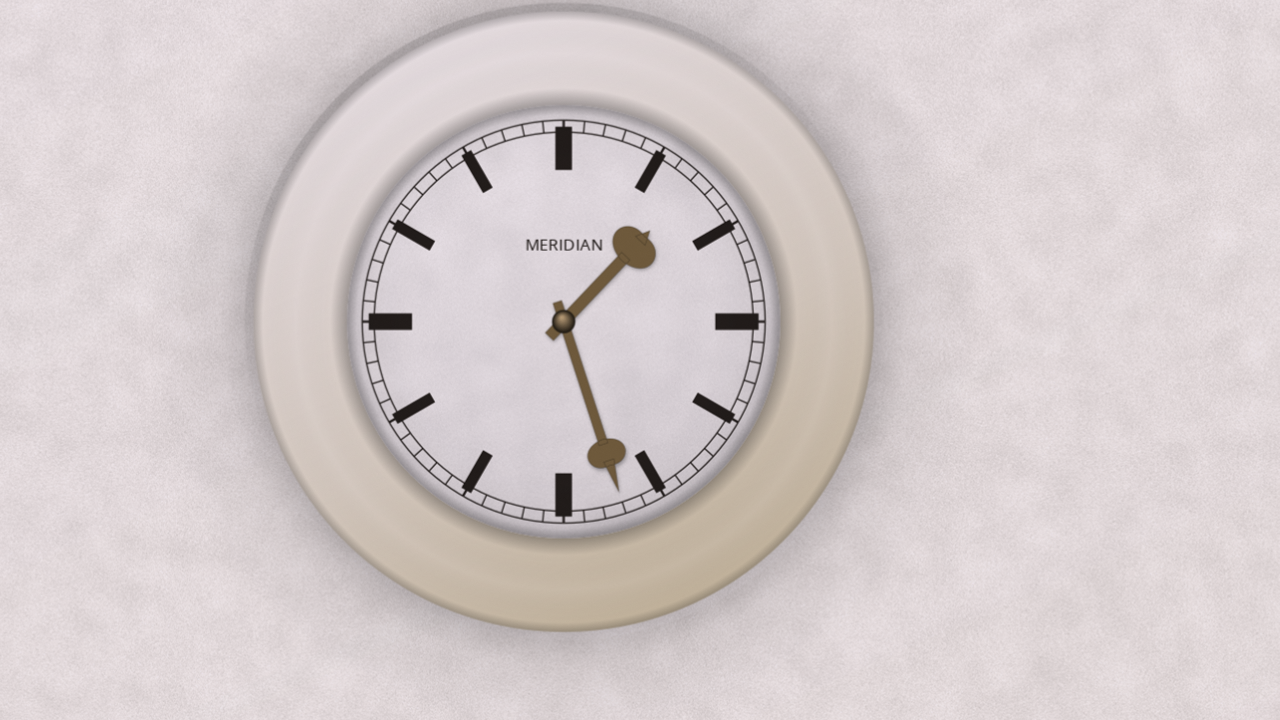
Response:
1h27
